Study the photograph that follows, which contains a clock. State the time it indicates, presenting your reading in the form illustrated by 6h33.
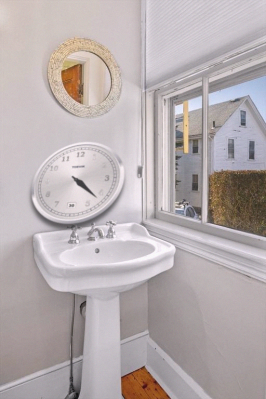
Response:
4h22
